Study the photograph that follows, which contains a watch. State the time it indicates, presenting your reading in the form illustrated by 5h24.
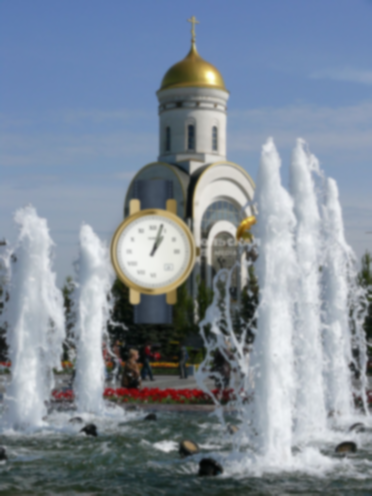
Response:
1h03
